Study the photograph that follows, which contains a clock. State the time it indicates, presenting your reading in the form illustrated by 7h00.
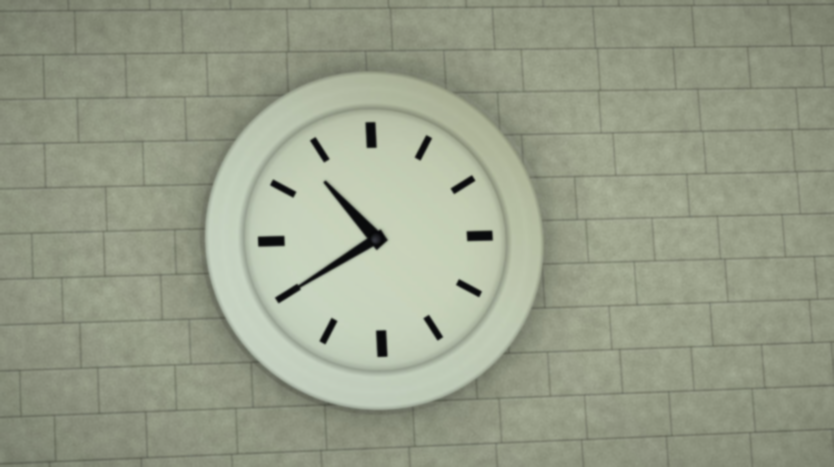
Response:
10h40
